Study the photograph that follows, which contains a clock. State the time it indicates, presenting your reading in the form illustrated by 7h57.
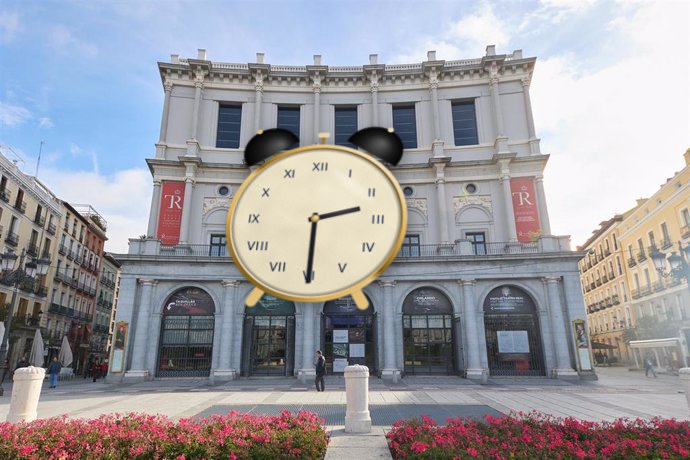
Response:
2h30
